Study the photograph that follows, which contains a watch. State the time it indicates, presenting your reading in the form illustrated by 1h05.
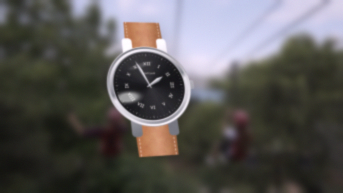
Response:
1h56
